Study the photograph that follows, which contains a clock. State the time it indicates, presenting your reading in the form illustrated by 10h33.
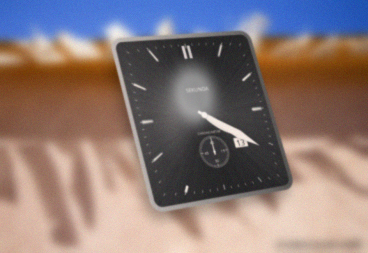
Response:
4h21
